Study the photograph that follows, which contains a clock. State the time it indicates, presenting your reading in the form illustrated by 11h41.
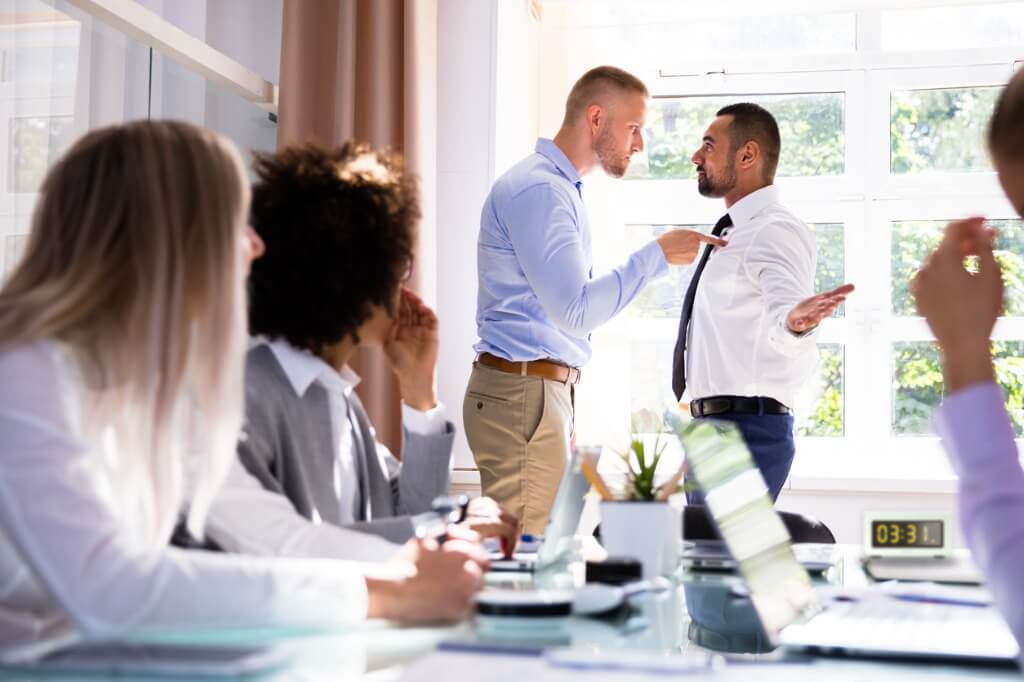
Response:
3h31
